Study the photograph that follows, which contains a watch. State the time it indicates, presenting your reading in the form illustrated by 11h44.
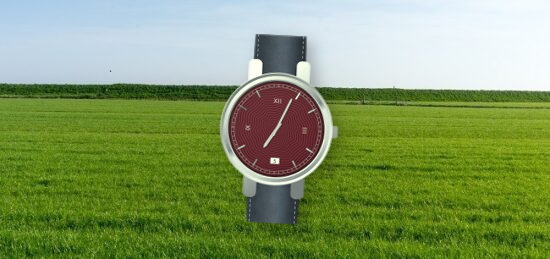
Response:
7h04
